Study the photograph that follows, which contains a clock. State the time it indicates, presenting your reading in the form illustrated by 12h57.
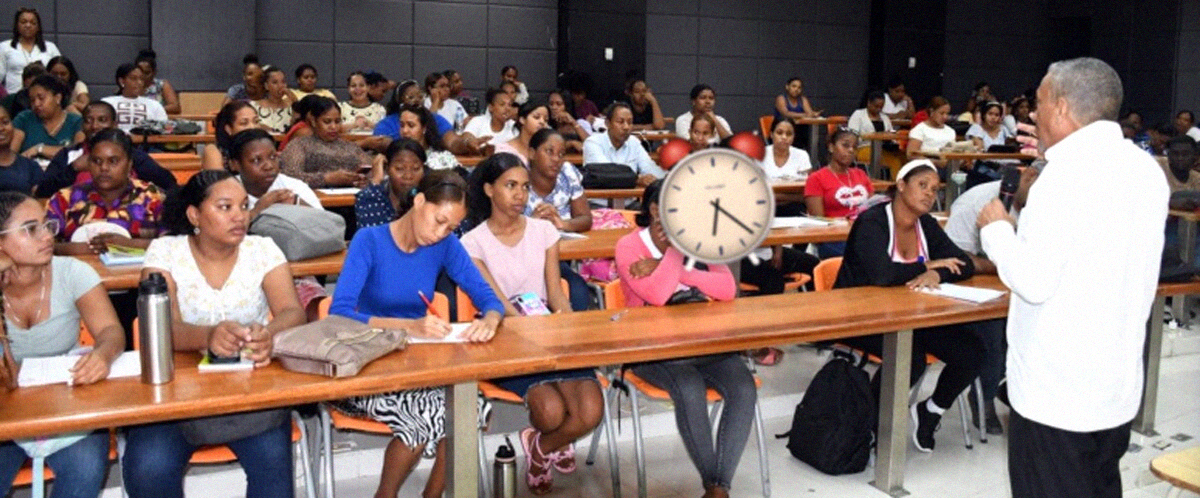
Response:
6h22
